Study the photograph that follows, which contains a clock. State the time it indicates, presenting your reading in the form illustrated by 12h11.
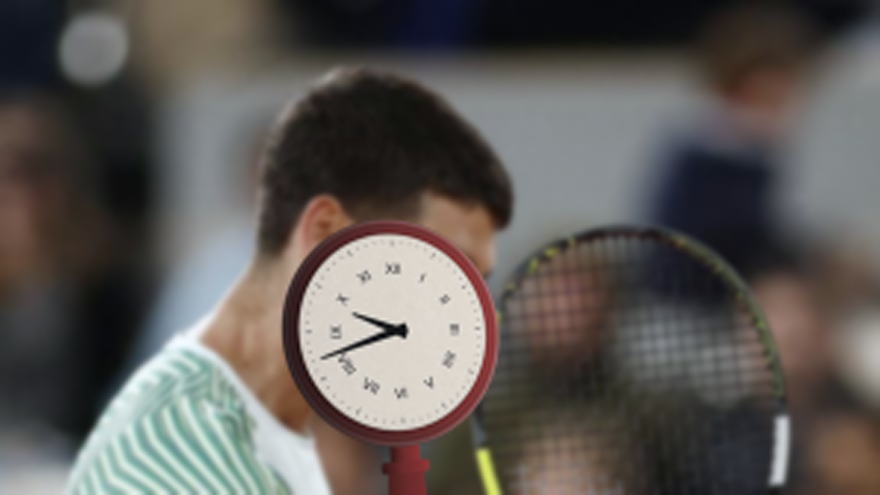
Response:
9h42
